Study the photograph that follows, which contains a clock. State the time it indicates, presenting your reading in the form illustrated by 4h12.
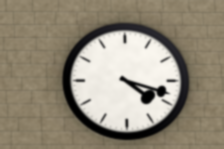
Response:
4h18
